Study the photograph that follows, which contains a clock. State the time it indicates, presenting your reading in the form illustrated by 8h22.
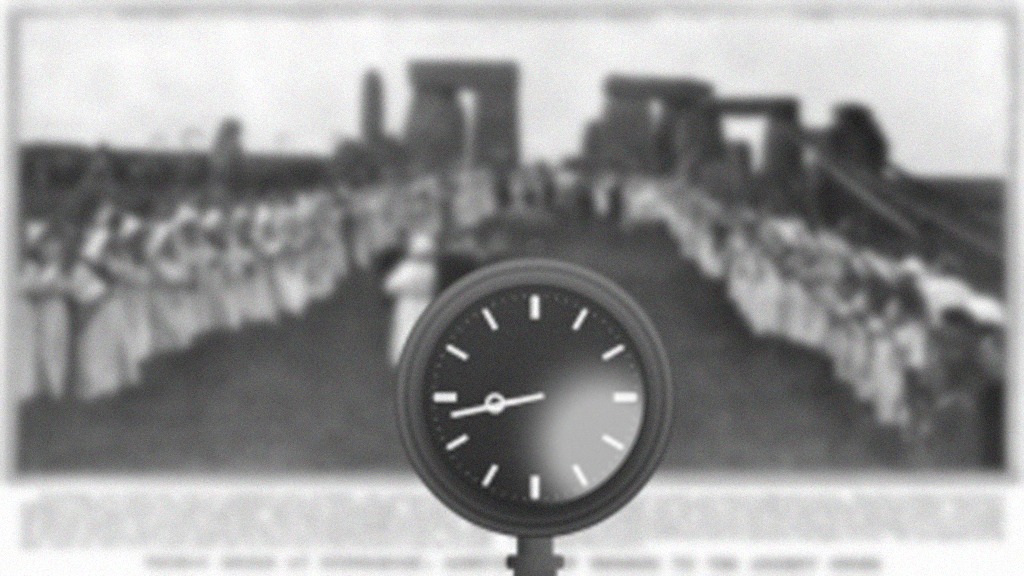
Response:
8h43
